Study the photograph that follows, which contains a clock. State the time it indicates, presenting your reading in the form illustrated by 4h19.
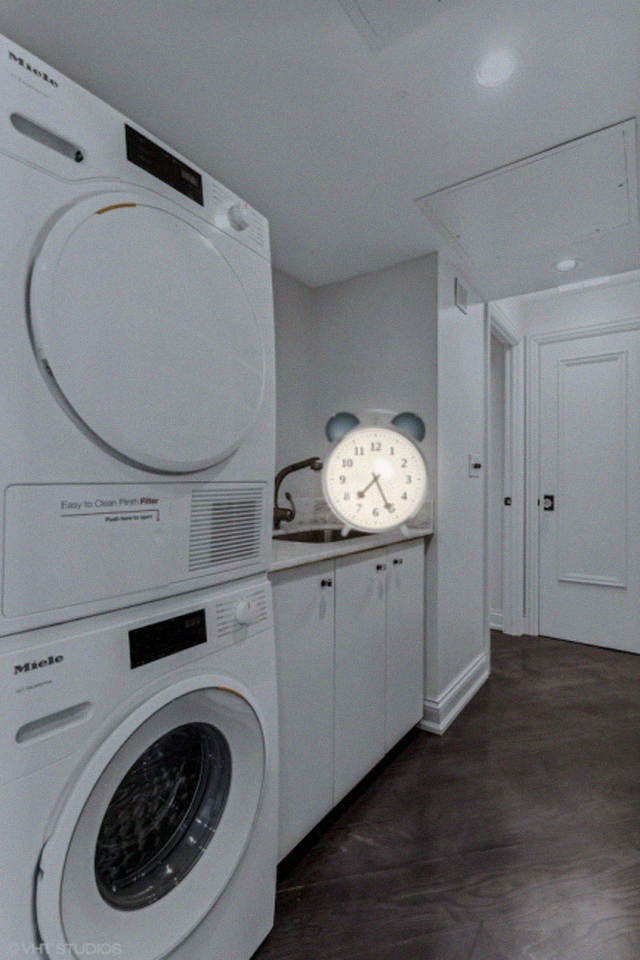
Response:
7h26
